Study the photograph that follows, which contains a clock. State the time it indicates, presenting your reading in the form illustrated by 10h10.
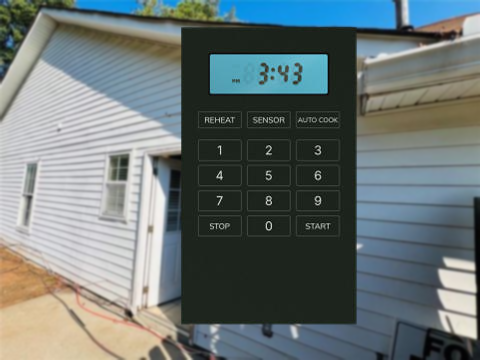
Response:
3h43
